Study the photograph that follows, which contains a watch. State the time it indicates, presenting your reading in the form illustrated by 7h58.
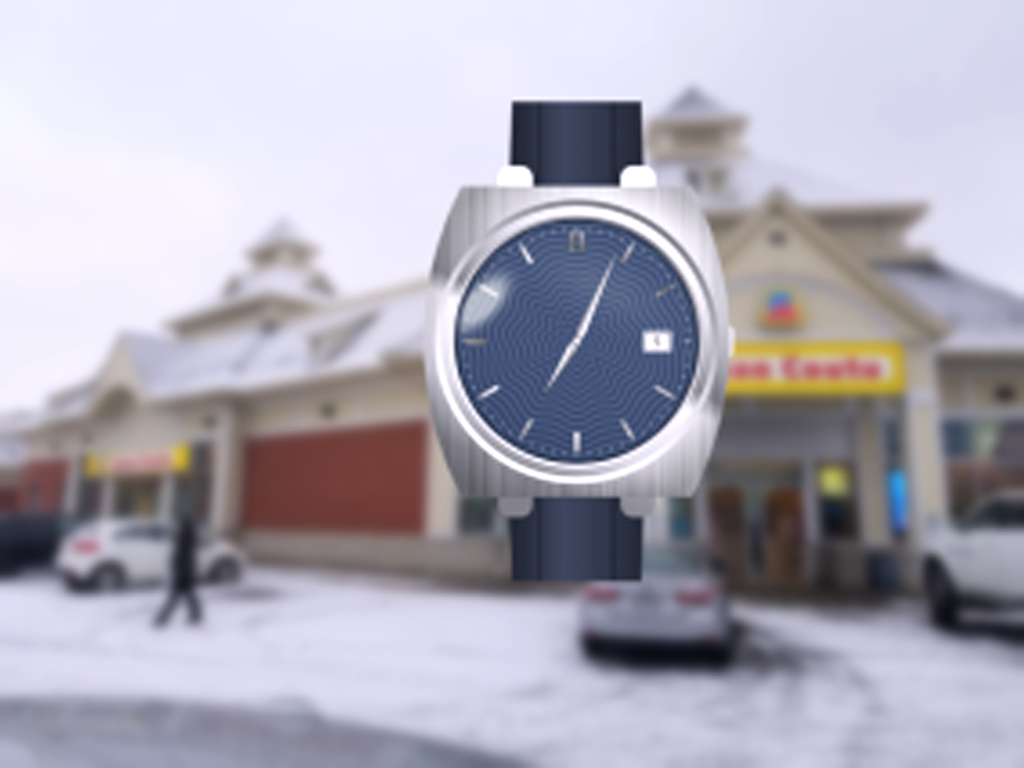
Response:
7h04
